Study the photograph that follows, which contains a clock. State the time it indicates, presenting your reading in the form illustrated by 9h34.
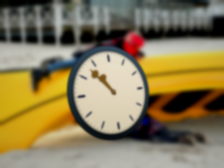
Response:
10h53
